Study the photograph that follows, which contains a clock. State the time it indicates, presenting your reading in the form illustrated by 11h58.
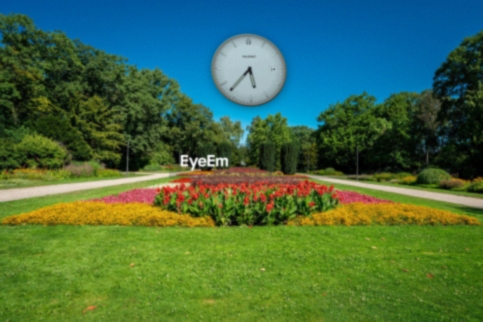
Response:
5h37
